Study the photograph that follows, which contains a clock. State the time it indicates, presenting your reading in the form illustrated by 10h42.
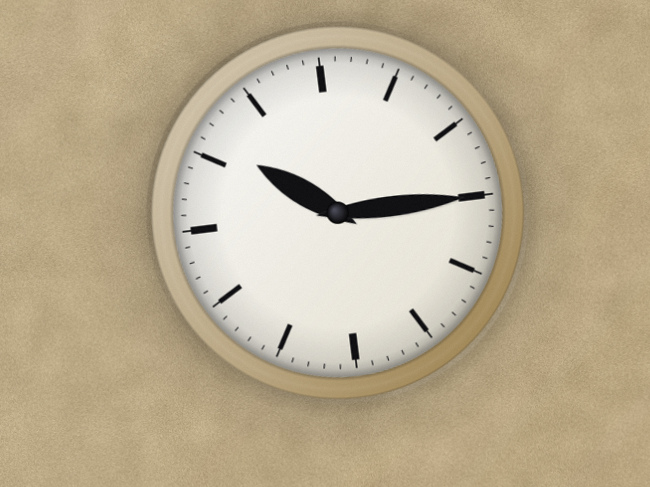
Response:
10h15
